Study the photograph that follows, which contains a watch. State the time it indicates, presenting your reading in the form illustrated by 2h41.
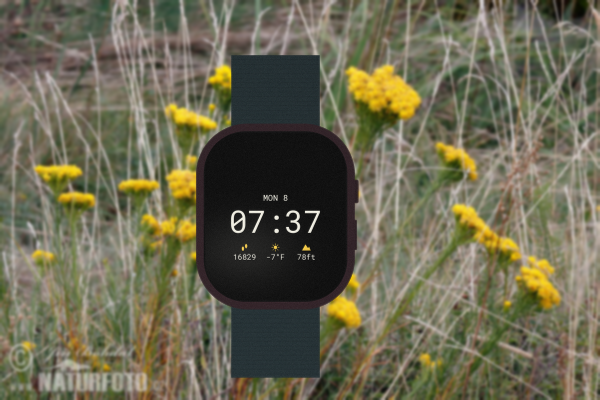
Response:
7h37
